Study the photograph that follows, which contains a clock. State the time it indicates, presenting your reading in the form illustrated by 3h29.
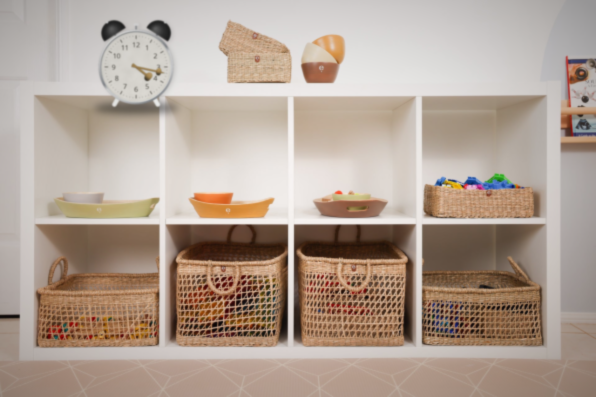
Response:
4h17
